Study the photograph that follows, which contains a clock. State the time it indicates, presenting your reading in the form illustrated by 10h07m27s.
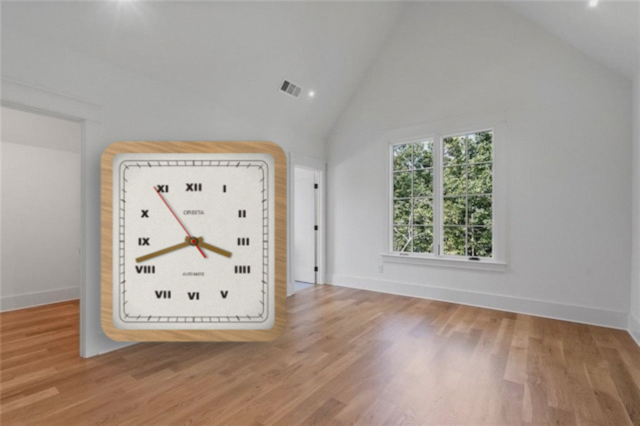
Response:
3h41m54s
